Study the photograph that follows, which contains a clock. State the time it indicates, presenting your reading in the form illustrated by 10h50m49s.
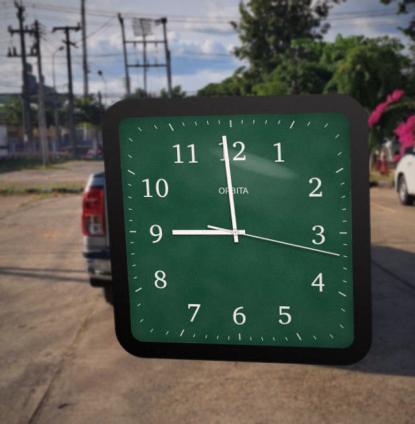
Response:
8h59m17s
